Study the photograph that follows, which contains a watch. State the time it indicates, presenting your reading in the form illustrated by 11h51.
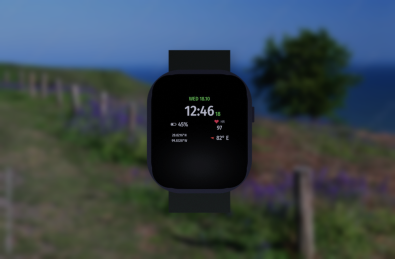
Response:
12h46
